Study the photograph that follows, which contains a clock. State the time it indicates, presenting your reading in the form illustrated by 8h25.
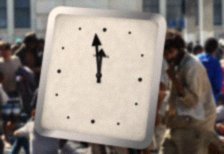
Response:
11h58
